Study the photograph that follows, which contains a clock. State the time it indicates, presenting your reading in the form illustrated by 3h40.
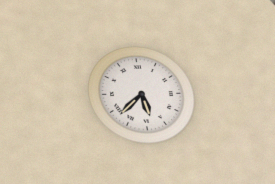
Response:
5h38
